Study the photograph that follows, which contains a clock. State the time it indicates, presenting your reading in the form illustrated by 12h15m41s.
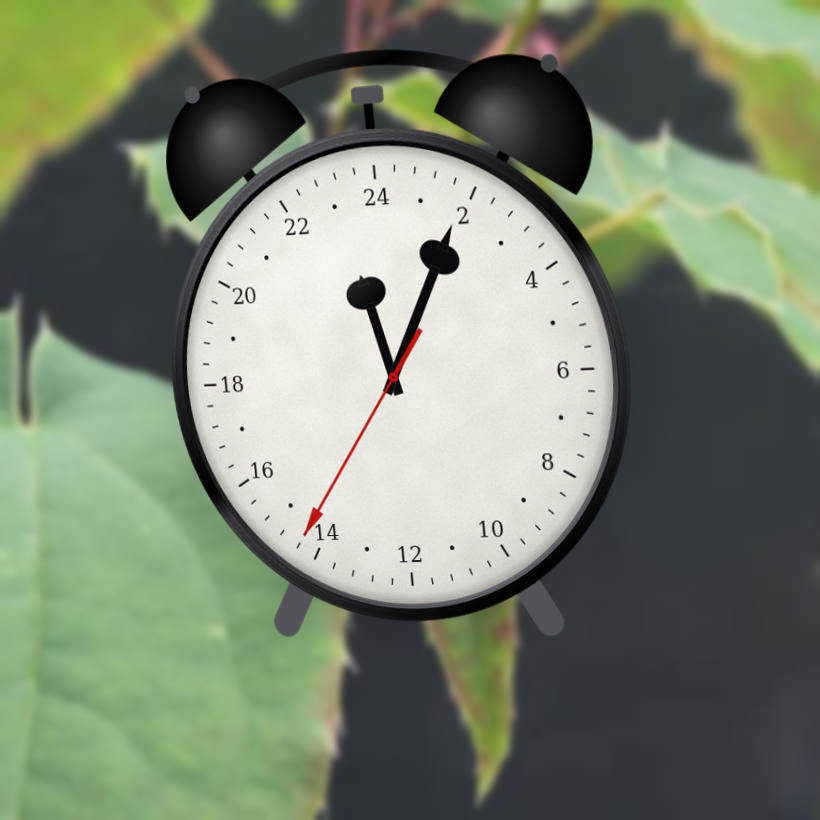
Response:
23h04m36s
